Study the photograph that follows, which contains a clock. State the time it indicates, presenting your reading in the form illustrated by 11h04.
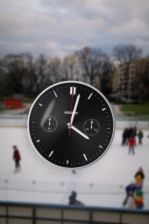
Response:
4h02
